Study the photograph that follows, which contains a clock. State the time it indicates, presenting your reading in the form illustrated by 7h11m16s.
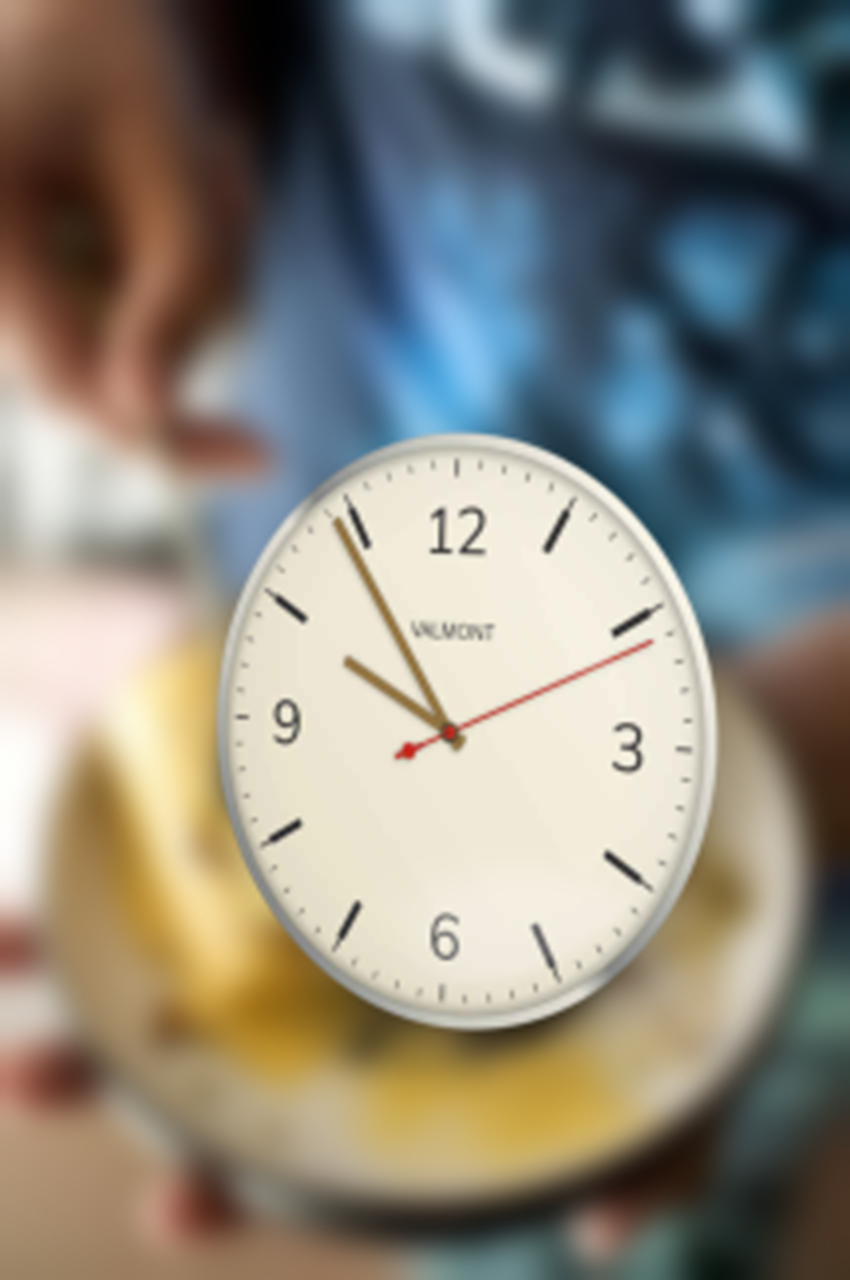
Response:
9h54m11s
